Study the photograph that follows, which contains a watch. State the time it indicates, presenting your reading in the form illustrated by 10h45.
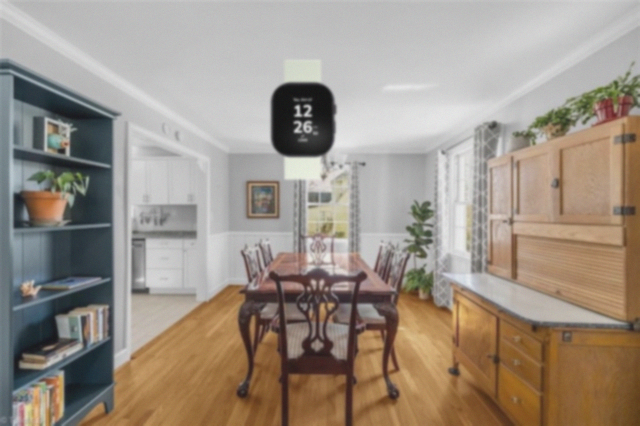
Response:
12h26
